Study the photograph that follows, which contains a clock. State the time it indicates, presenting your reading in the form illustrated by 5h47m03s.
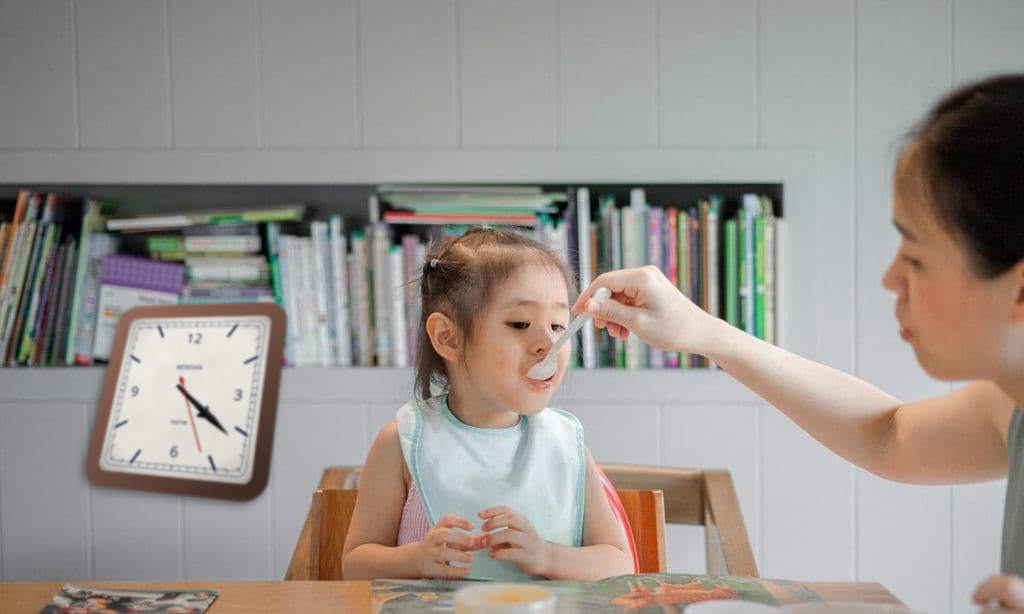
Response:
4h21m26s
